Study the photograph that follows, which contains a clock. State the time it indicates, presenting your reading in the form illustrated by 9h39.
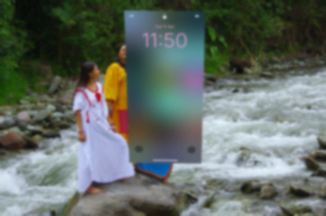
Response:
11h50
